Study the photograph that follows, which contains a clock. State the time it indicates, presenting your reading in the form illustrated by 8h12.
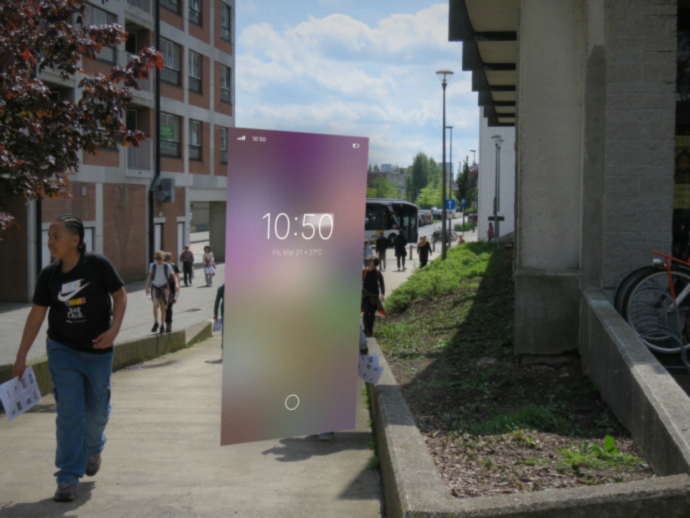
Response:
10h50
